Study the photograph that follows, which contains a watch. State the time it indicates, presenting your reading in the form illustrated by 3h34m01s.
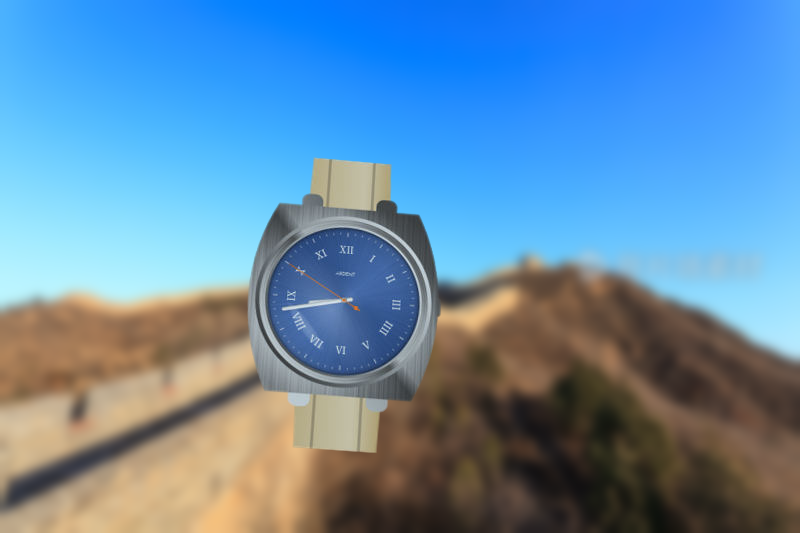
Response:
8h42m50s
